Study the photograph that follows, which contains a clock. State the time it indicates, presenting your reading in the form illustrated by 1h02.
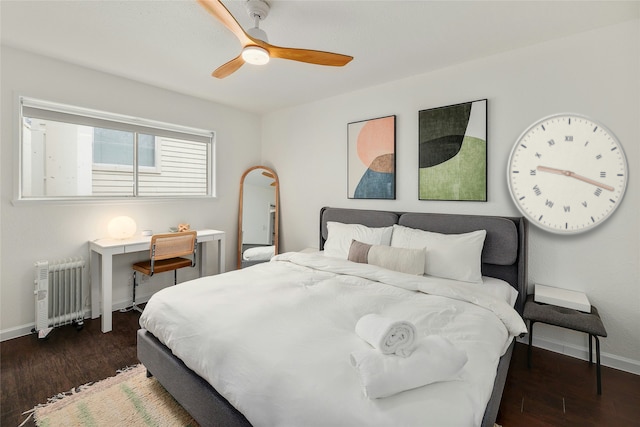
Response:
9h18
